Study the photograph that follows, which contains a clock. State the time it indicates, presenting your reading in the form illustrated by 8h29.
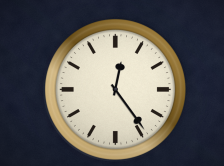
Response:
12h24
